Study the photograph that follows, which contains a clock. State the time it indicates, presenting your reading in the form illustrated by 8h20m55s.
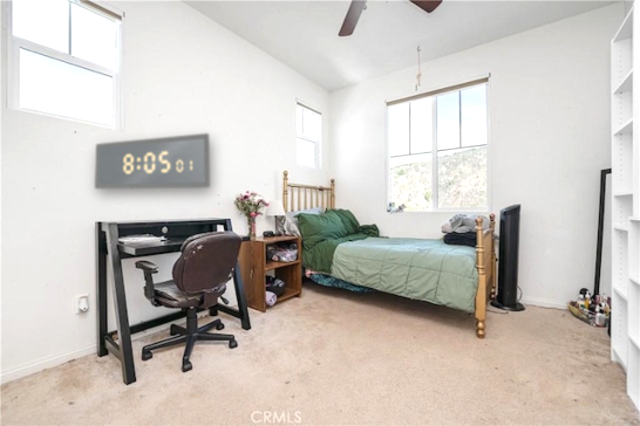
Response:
8h05m01s
